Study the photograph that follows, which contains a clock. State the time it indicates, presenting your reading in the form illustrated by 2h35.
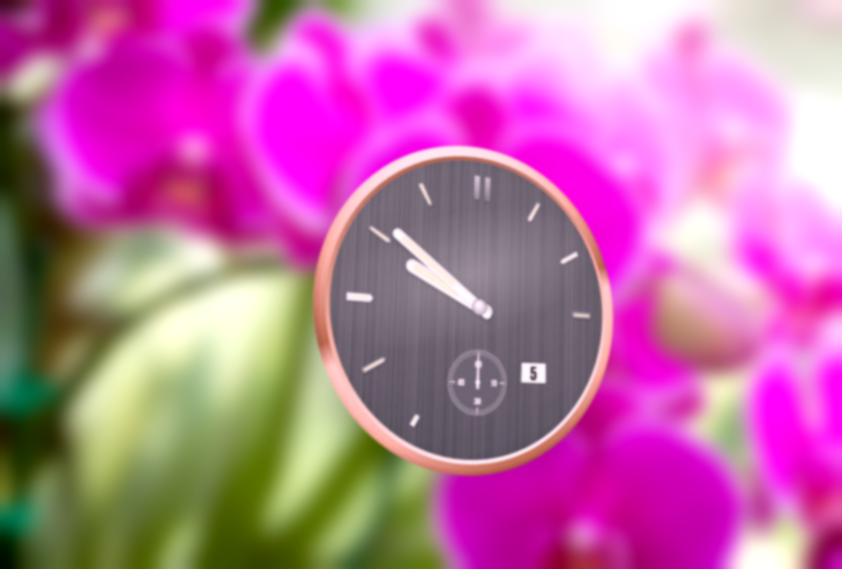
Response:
9h51
